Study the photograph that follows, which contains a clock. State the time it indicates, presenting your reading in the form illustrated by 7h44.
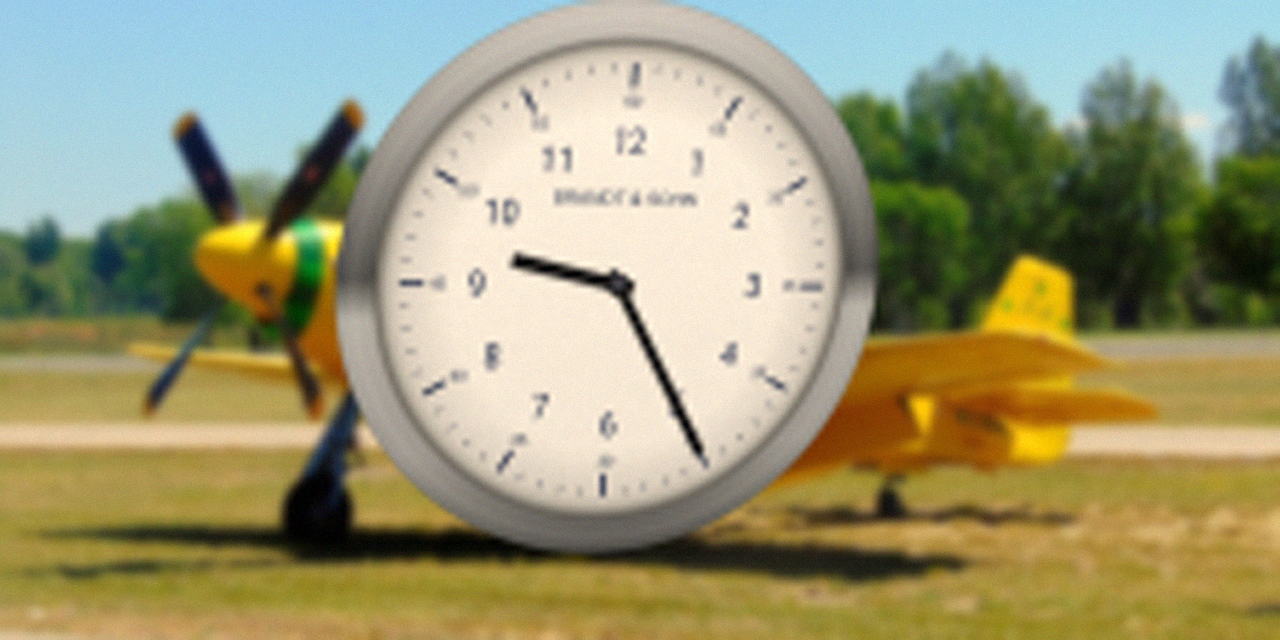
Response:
9h25
